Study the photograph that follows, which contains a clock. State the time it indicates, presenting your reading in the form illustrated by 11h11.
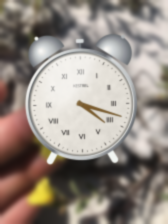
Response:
4h18
